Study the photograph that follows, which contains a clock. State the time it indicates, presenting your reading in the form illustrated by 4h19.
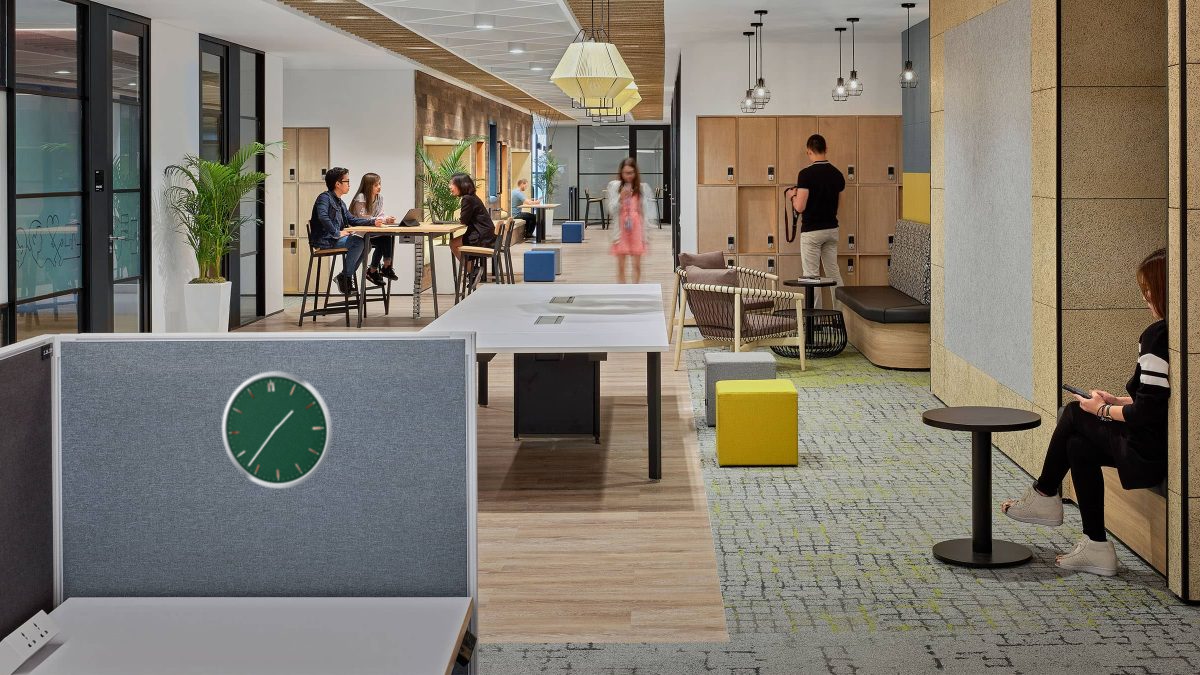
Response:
1h37
